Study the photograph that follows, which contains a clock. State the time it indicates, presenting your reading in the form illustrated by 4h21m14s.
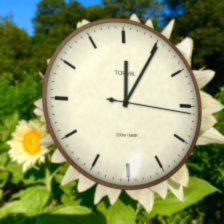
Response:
12h05m16s
